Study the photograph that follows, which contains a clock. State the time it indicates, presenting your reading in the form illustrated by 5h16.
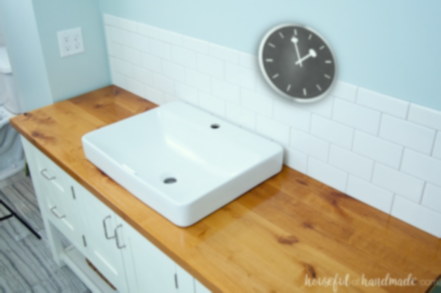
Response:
1h59
